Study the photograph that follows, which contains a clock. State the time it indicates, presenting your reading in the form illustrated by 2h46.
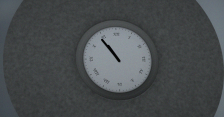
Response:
10h54
